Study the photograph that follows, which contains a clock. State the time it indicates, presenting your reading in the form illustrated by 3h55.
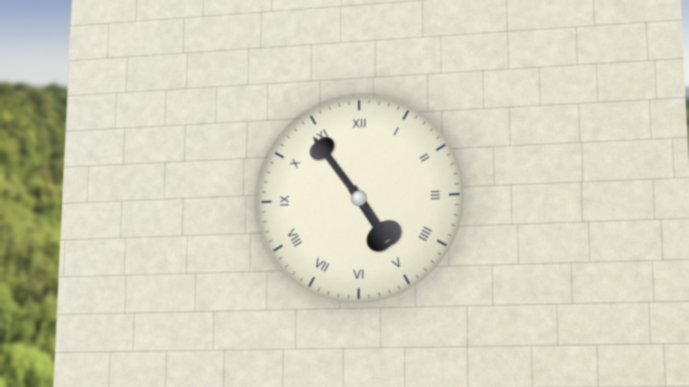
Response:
4h54
